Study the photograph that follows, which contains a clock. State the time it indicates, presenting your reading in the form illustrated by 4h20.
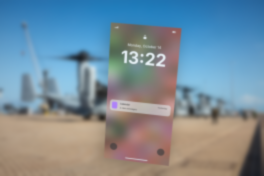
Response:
13h22
